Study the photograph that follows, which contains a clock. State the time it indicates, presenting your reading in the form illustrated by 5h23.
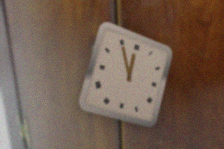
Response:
11h55
